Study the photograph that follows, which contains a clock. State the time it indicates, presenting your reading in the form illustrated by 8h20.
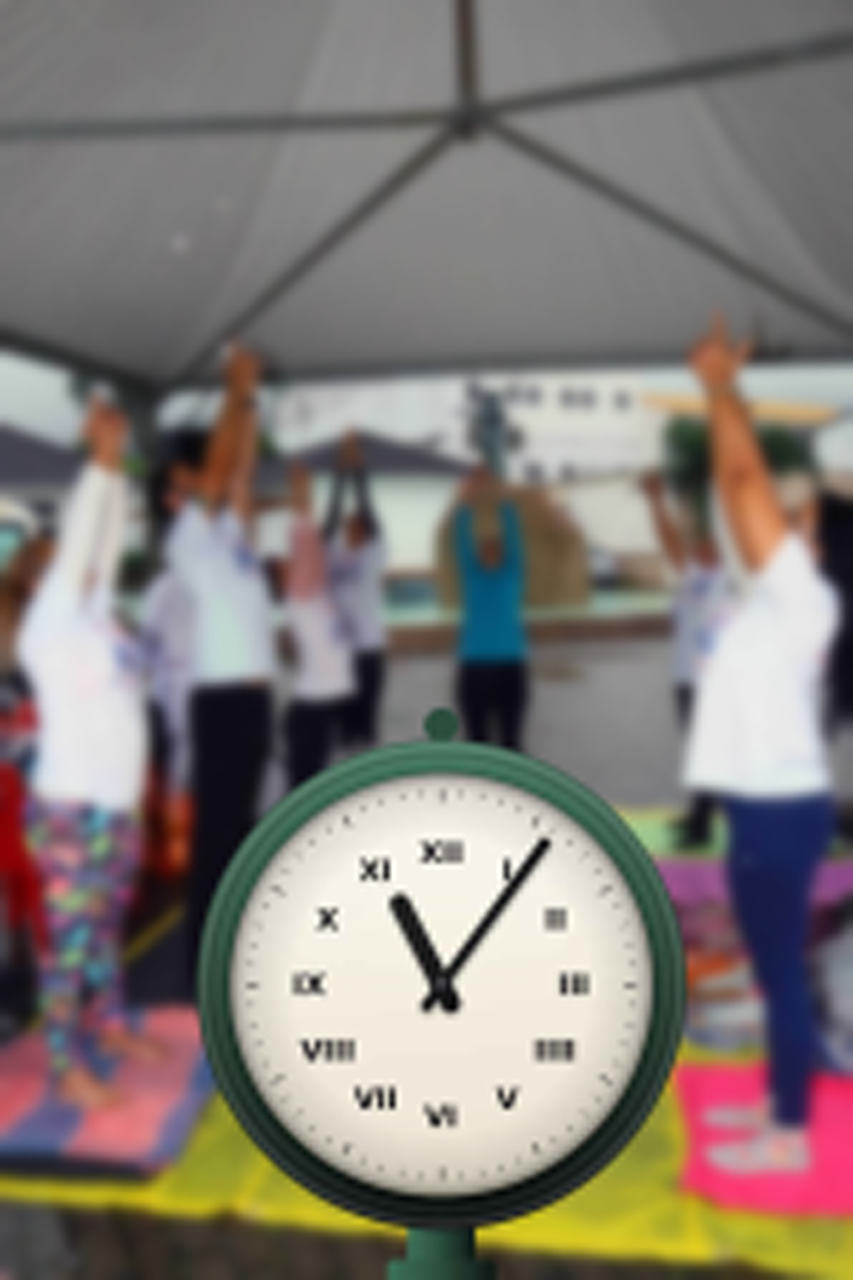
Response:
11h06
